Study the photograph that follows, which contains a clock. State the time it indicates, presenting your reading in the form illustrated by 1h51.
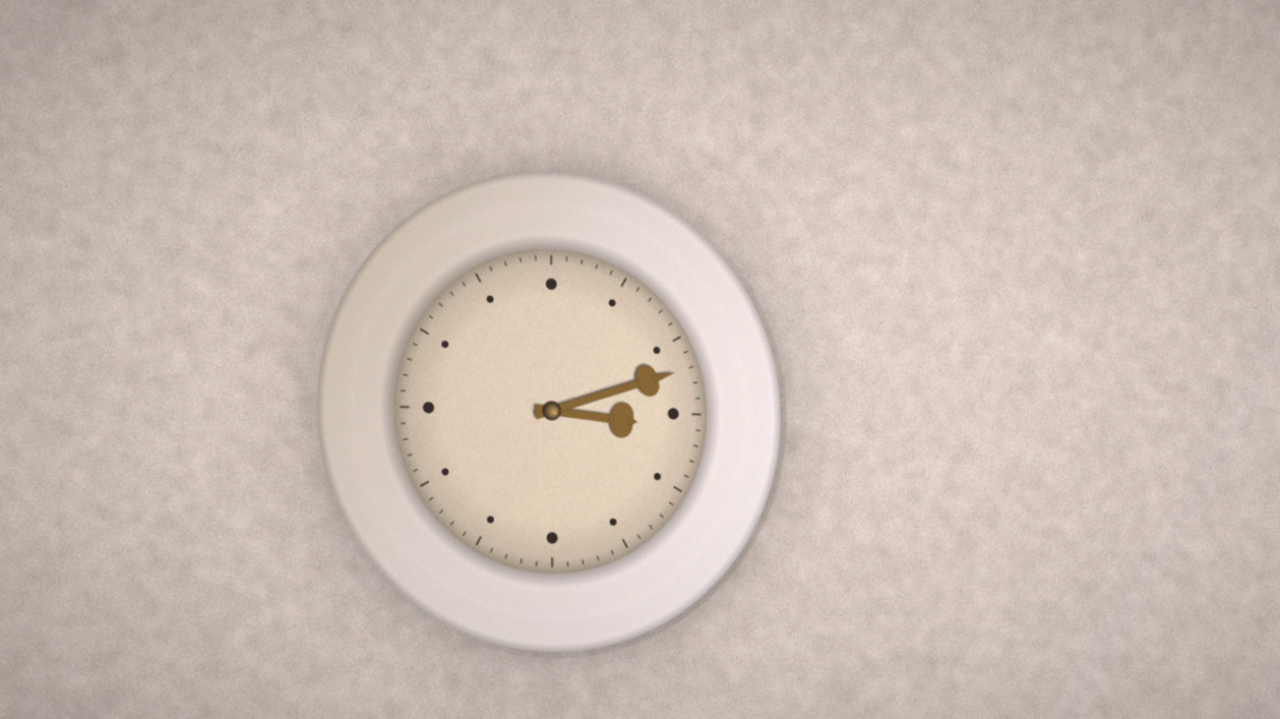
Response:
3h12
